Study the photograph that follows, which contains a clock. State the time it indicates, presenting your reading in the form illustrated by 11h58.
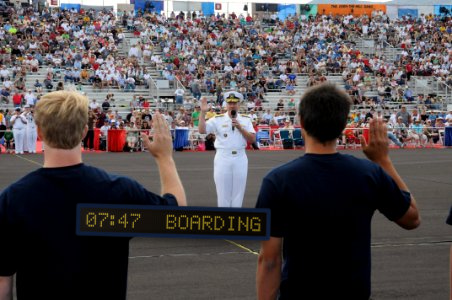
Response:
7h47
